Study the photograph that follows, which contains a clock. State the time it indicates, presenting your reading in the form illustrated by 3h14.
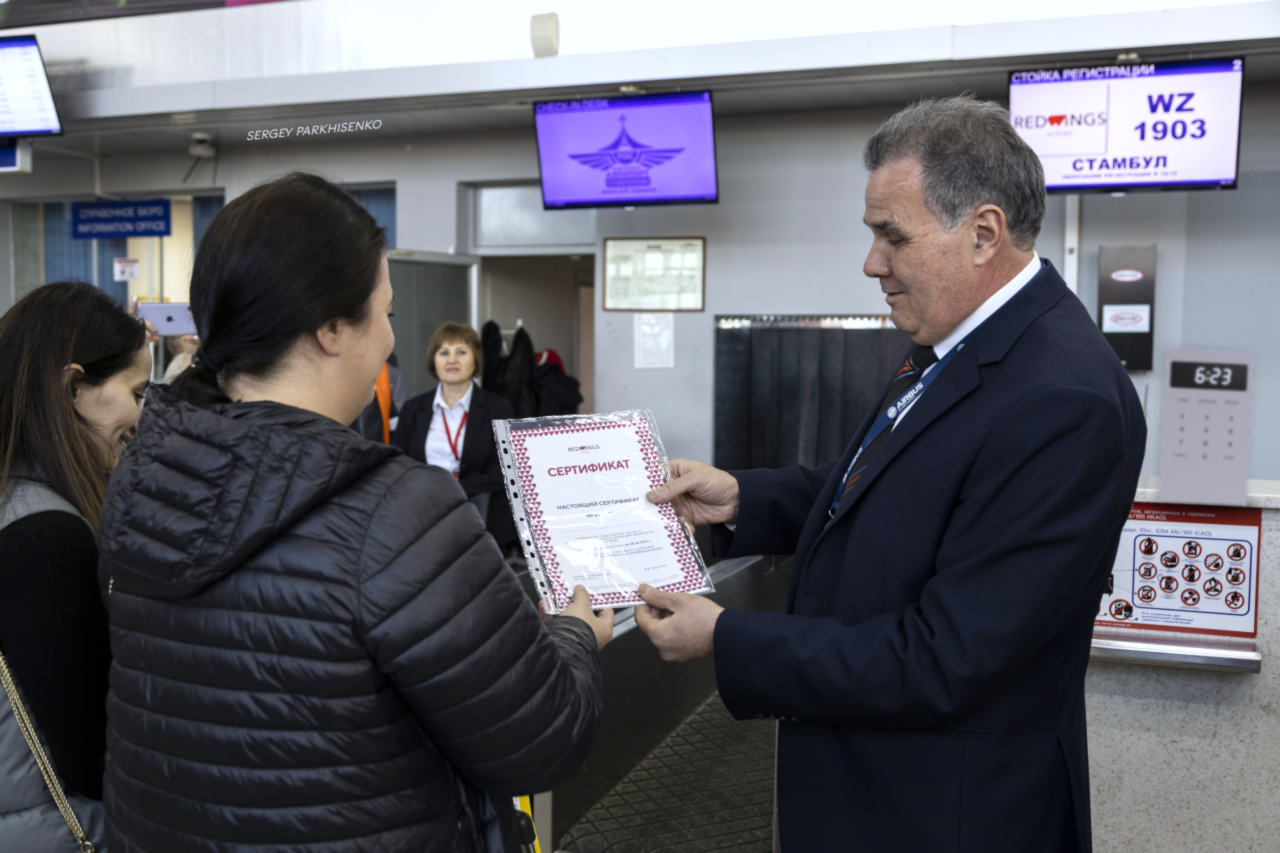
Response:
6h23
